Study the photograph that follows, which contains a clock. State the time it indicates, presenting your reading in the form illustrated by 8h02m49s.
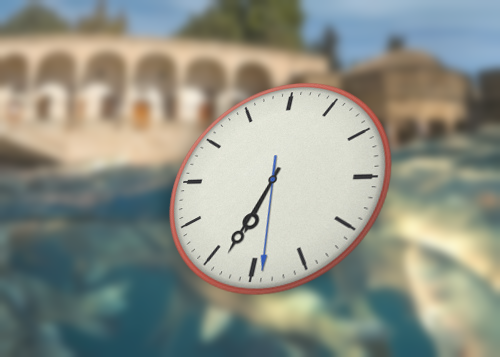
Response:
6h33m29s
